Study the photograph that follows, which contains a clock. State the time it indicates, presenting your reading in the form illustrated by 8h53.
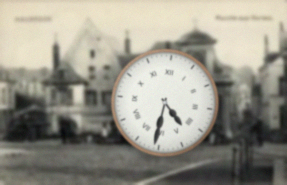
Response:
4h31
